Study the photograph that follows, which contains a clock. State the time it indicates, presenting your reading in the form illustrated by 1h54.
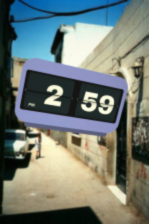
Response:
2h59
